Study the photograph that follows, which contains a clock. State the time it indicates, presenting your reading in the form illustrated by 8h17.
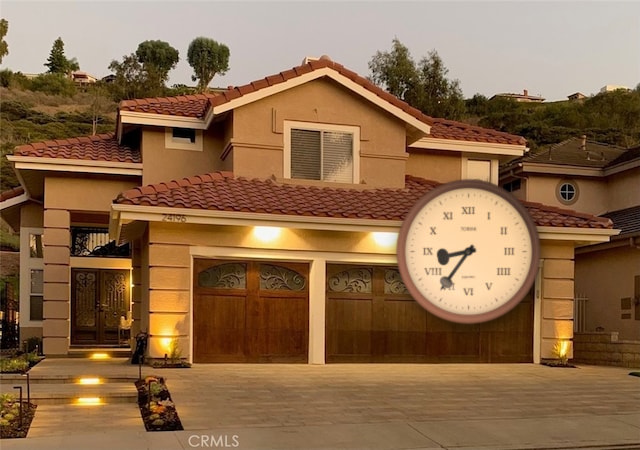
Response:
8h36
